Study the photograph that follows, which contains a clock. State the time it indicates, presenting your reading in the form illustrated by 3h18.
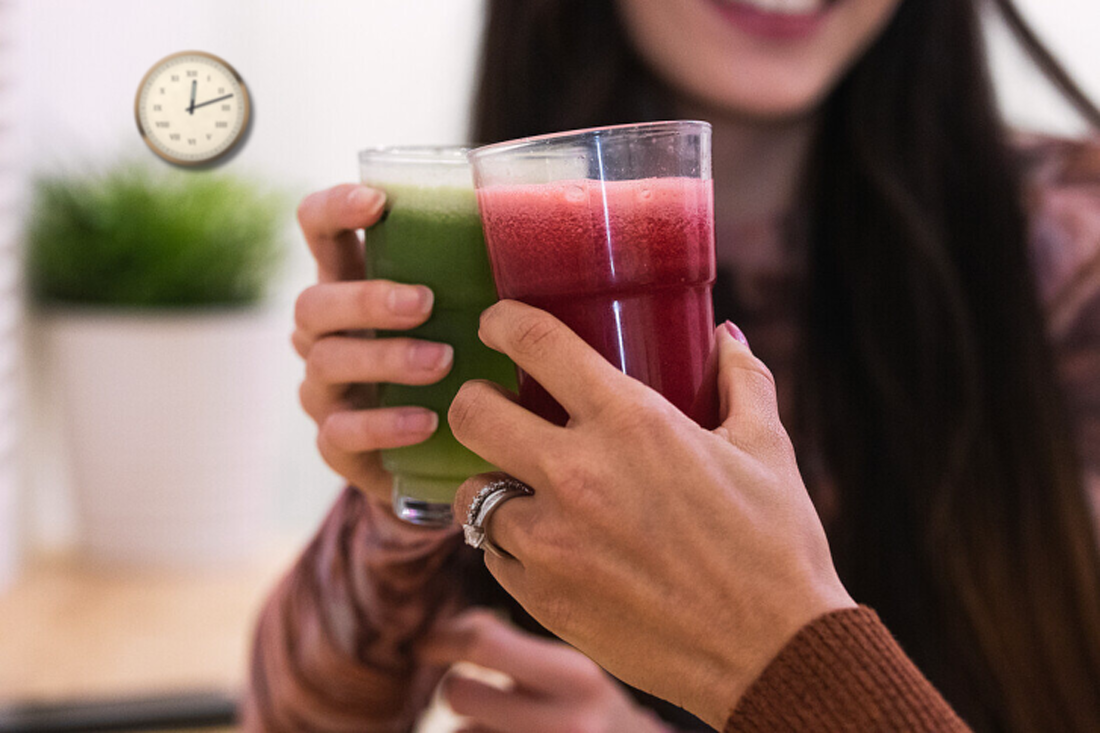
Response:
12h12
